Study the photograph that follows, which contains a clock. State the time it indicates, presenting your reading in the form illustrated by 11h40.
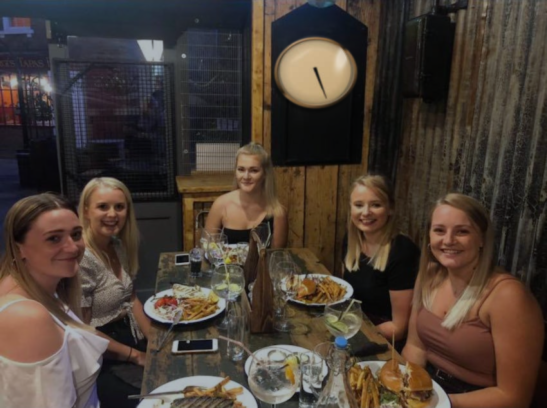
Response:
5h27
